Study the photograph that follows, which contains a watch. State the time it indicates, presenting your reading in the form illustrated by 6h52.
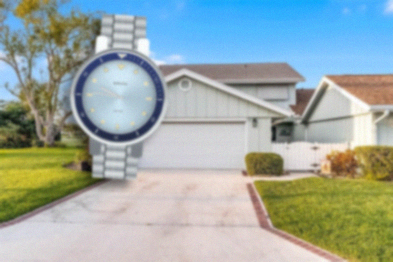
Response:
9h46
